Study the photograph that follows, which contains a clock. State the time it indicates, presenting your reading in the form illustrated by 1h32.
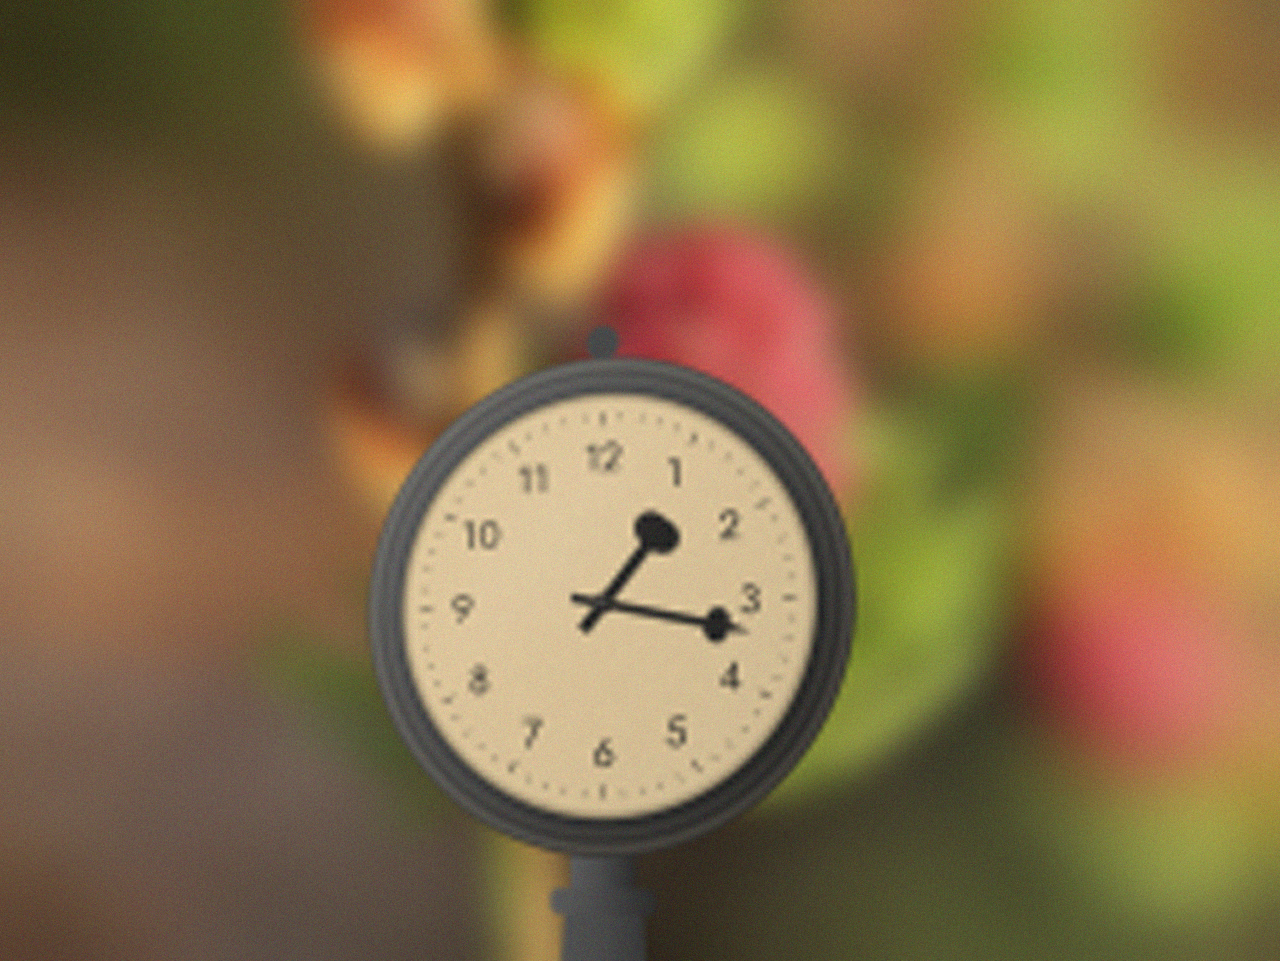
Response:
1h17
